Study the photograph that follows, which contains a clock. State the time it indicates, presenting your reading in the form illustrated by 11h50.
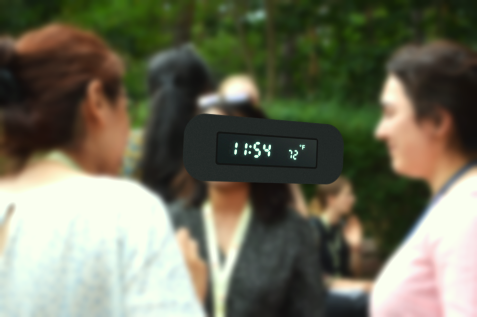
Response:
11h54
